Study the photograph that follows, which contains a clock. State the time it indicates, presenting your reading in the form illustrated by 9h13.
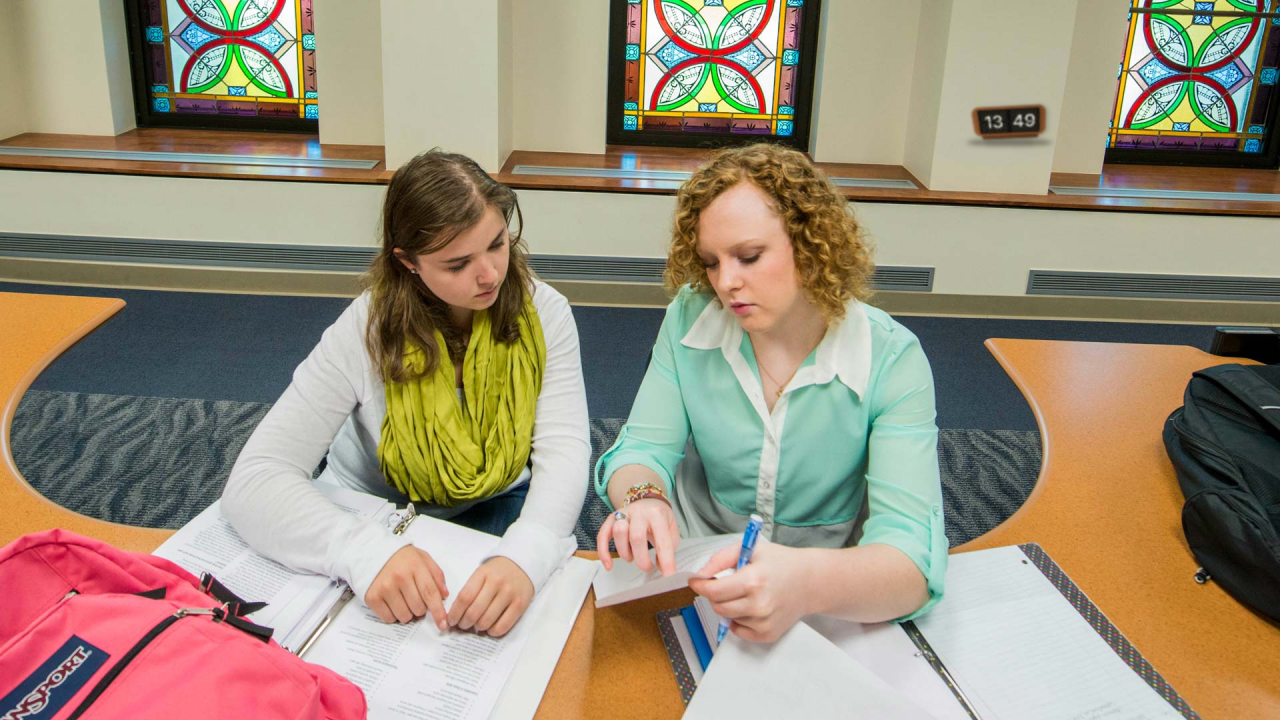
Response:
13h49
